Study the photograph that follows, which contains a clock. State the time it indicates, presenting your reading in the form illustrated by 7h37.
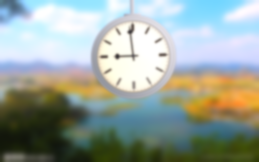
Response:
8h59
